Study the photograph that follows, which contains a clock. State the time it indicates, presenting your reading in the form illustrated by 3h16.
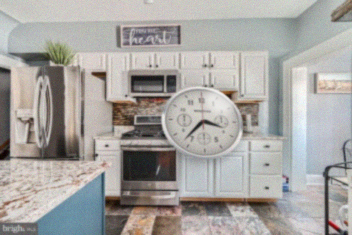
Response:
3h37
